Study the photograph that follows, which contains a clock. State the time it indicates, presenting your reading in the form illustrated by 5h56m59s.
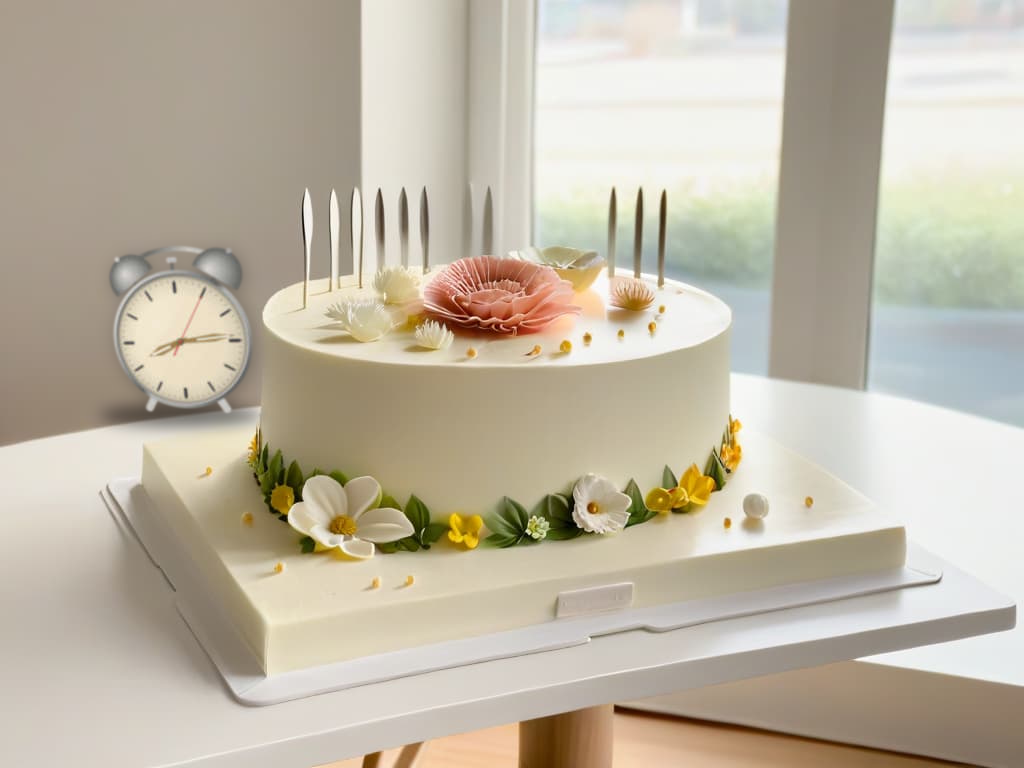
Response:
8h14m05s
